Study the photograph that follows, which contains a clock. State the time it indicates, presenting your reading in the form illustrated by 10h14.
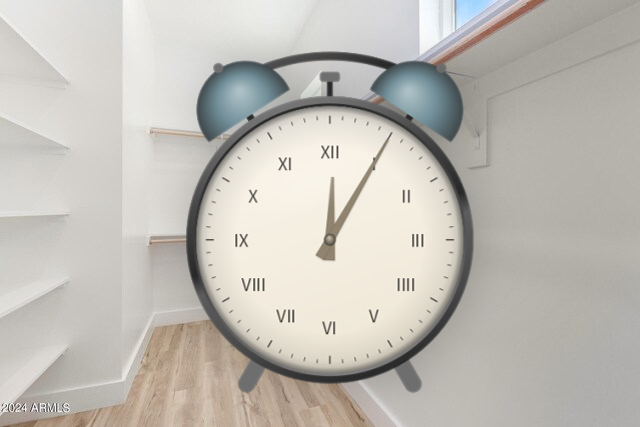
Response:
12h05
